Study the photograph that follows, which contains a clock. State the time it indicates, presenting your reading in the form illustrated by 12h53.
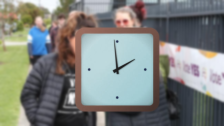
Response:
1h59
